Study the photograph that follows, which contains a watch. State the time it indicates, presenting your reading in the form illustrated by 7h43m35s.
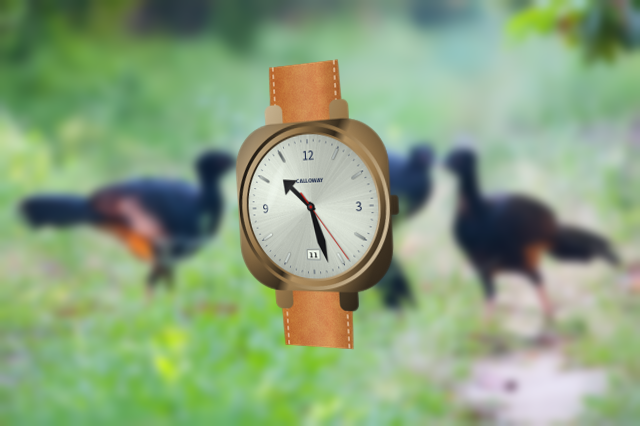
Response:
10h27m24s
